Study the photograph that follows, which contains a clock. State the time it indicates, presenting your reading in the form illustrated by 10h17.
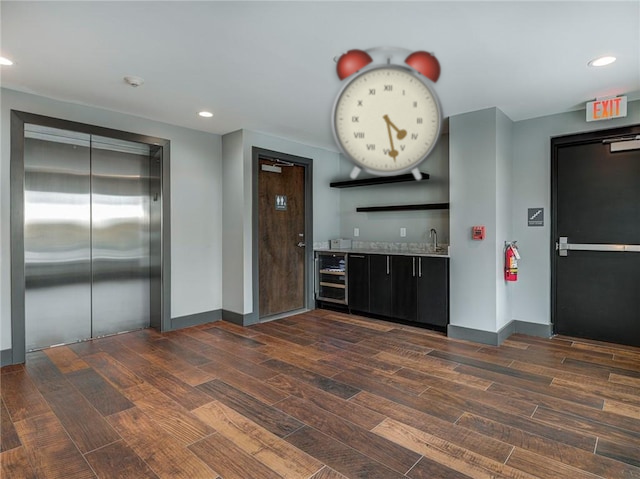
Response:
4h28
